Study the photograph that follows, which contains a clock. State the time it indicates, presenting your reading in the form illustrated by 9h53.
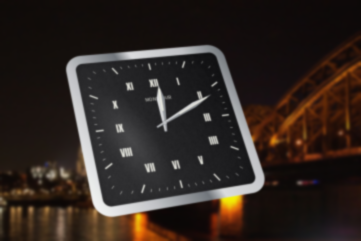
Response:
12h11
